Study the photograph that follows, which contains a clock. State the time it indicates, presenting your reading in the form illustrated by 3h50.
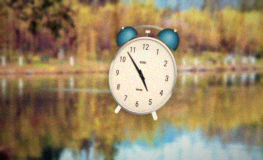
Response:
4h53
